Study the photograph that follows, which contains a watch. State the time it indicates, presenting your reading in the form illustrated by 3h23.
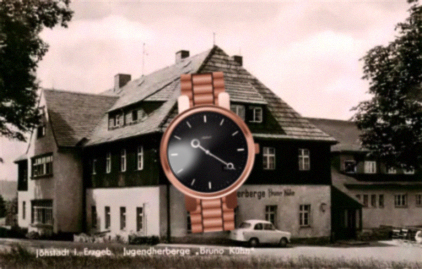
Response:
10h21
